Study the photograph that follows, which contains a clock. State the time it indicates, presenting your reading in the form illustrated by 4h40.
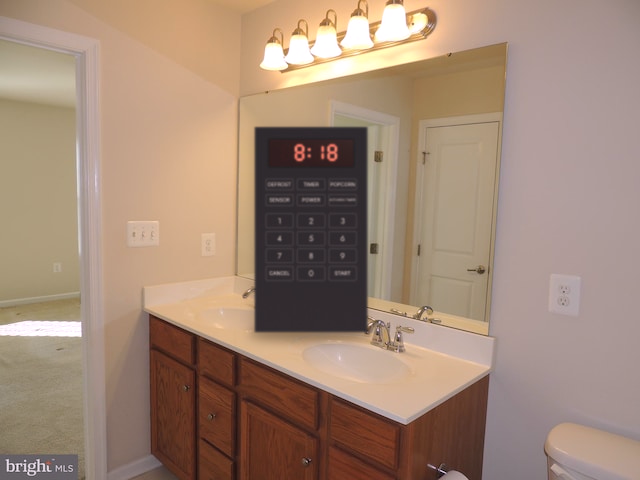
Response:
8h18
